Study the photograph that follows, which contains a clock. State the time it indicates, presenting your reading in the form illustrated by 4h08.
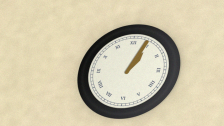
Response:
1h04
